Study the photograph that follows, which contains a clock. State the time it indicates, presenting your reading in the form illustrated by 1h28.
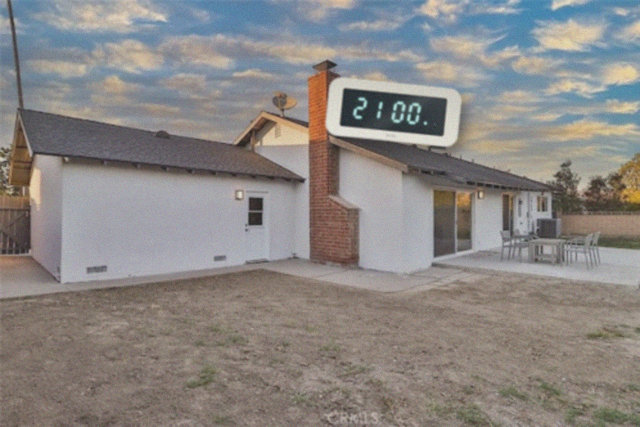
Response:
21h00
